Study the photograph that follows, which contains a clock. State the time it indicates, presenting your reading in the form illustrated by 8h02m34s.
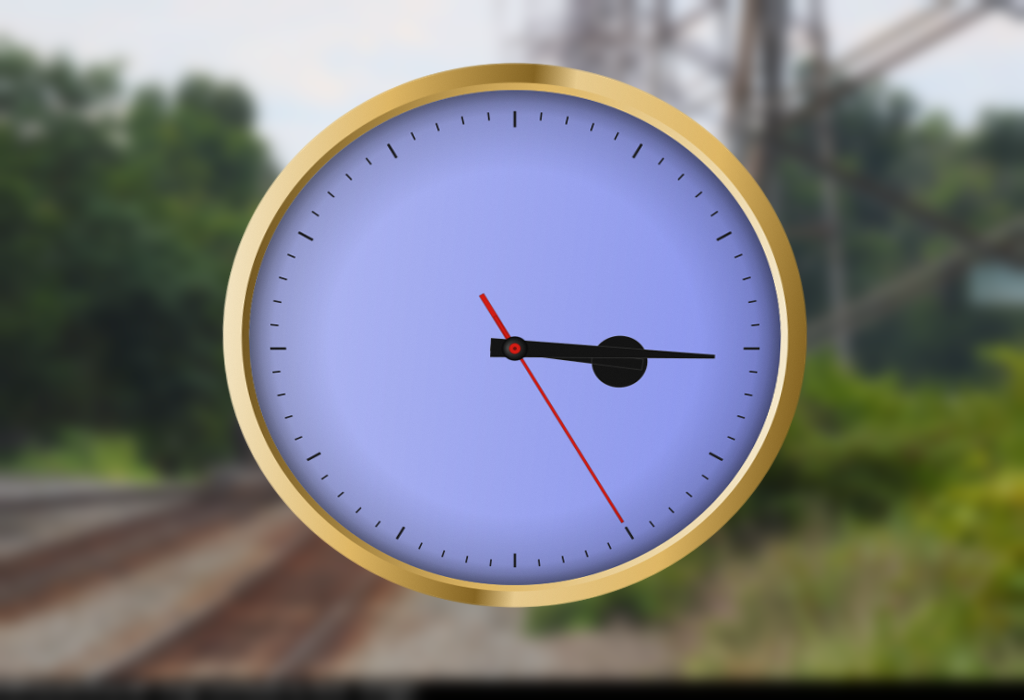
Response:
3h15m25s
